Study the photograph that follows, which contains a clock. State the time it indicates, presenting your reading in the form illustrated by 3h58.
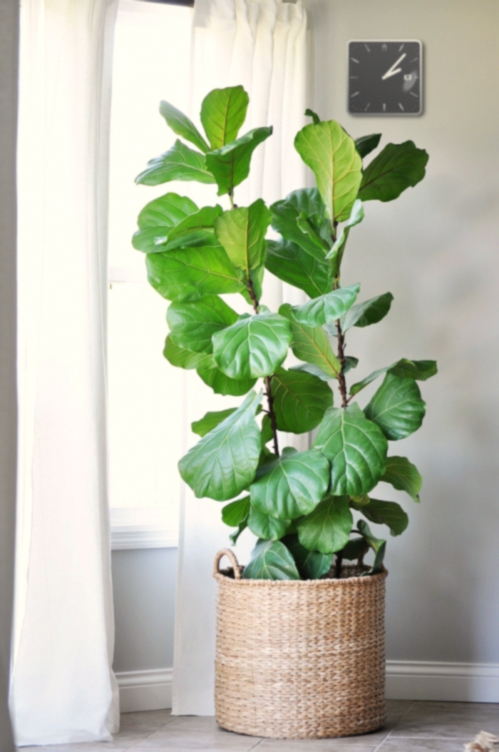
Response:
2h07
